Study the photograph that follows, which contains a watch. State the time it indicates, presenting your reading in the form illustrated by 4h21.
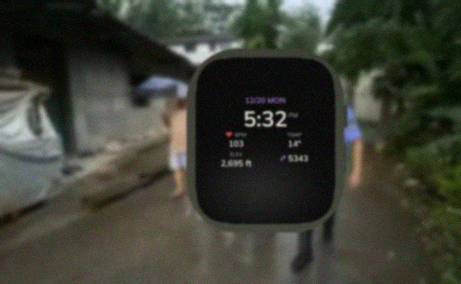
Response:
5h32
